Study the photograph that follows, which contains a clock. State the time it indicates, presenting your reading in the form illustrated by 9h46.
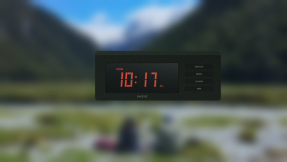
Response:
10h17
